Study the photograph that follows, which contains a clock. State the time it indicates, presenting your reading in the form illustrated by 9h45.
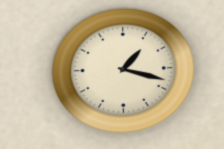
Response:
1h18
